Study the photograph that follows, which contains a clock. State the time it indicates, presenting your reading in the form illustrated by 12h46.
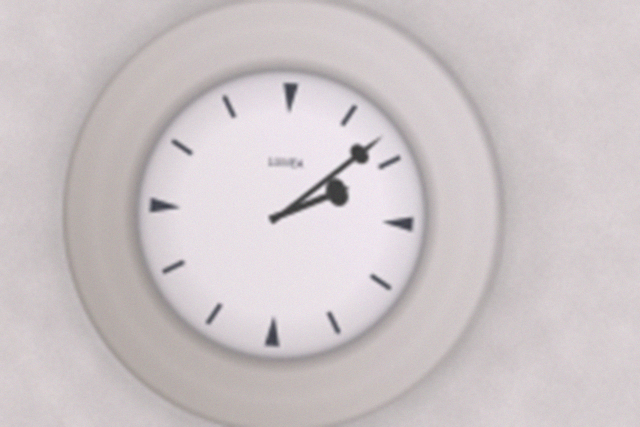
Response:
2h08
